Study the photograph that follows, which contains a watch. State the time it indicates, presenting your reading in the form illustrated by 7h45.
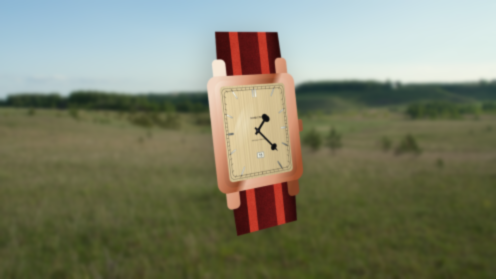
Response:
1h23
